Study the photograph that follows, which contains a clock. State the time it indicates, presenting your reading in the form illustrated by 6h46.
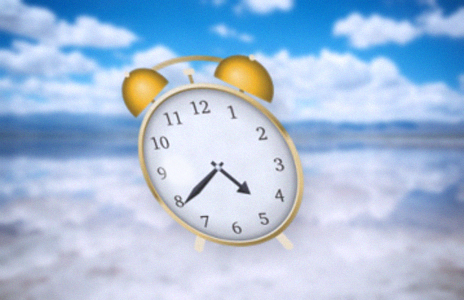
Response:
4h39
